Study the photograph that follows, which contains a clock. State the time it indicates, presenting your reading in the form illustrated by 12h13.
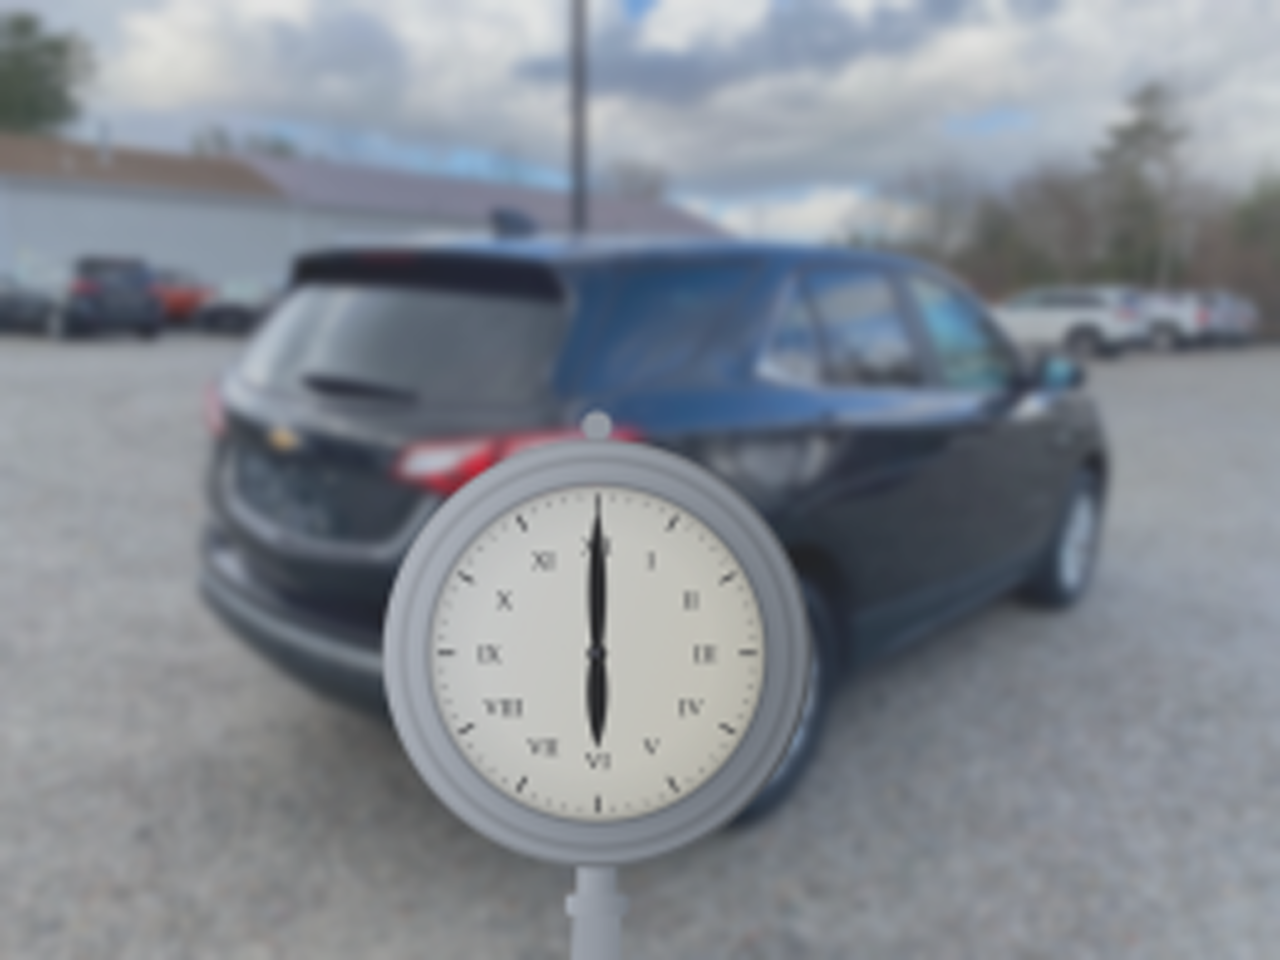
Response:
6h00
